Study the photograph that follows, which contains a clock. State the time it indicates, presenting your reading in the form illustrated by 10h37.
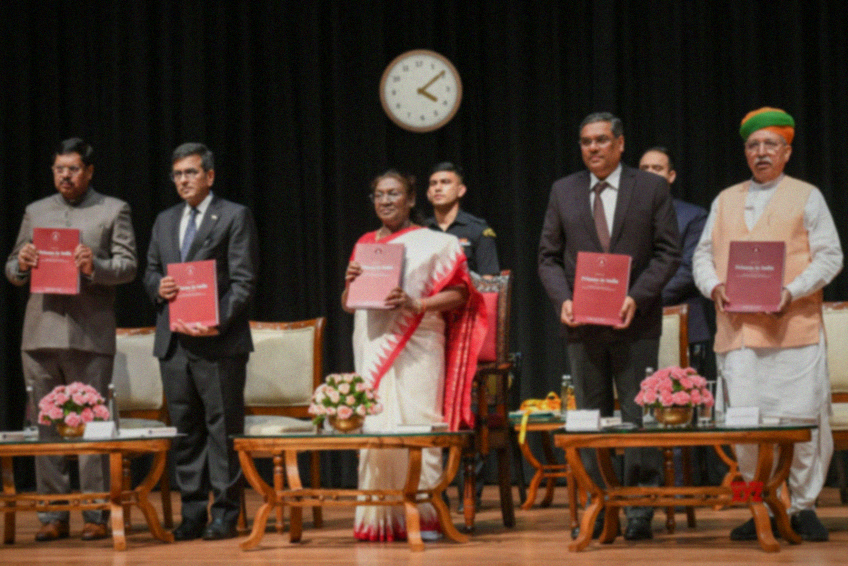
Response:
4h09
